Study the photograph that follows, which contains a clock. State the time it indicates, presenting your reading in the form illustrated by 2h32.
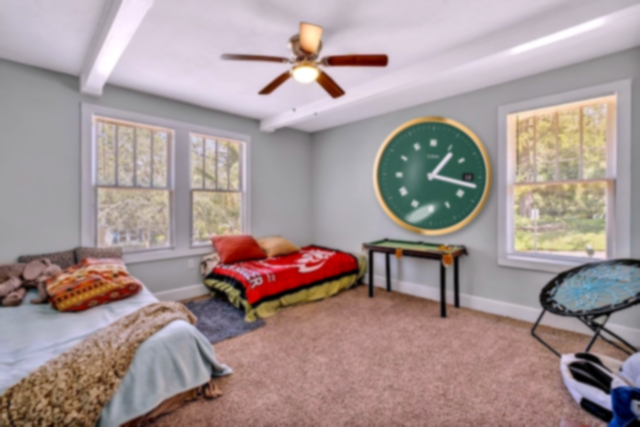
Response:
1h17
